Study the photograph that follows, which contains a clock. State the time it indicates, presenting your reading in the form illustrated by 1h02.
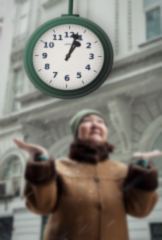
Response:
1h03
